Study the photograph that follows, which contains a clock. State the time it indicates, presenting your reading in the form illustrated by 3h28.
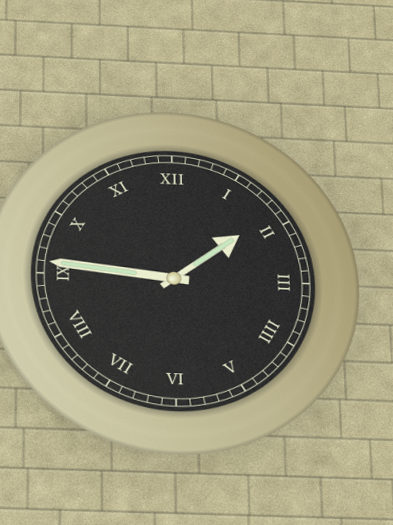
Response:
1h46
